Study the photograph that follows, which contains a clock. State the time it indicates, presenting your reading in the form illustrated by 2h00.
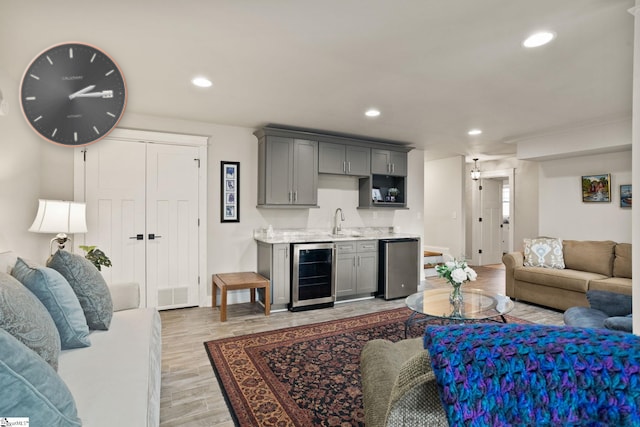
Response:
2h15
